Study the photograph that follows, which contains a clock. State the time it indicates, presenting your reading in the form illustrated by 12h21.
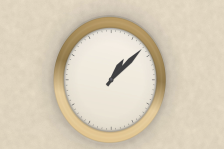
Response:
1h08
